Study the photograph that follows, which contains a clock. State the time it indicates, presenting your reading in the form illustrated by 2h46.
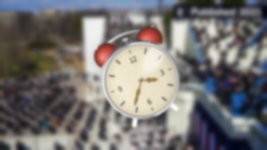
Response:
3h36
